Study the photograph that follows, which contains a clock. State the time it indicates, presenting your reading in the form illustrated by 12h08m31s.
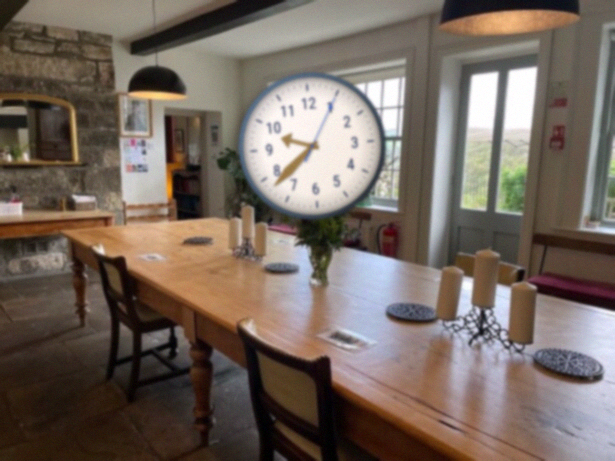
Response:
9h38m05s
